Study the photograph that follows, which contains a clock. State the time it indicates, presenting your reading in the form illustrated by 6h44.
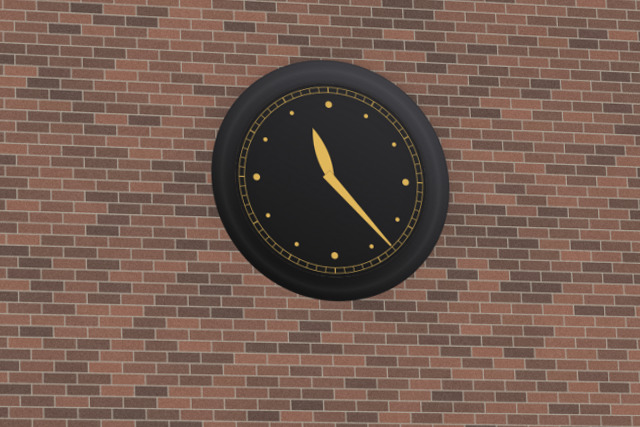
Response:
11h23
